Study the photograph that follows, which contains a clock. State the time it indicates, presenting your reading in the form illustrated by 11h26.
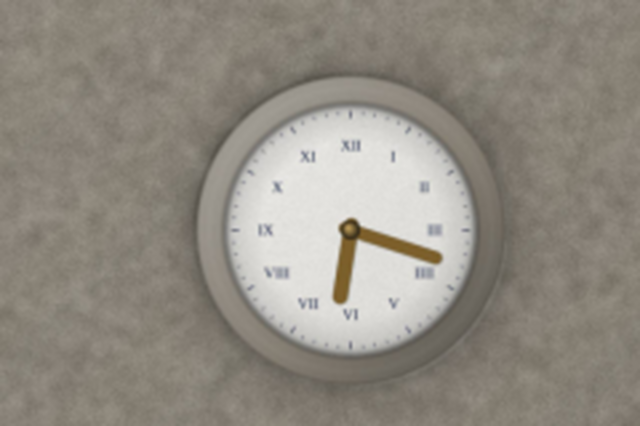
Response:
6h18
